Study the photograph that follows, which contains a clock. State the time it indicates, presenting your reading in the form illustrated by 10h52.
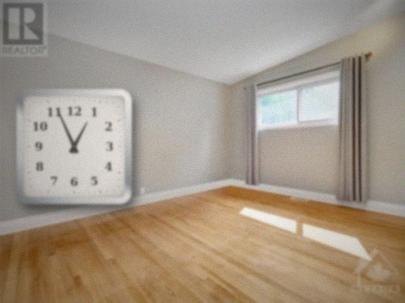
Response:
12h56
